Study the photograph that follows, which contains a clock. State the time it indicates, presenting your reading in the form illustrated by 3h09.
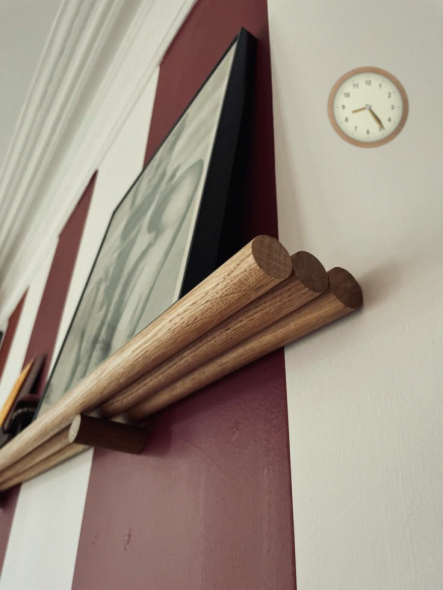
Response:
8h24
